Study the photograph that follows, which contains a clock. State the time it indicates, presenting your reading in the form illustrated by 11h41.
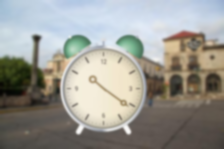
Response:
10h21
